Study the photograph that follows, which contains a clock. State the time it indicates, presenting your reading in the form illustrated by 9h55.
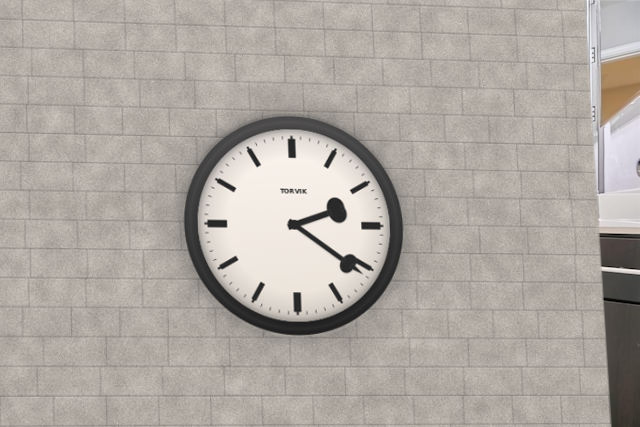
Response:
2h21
